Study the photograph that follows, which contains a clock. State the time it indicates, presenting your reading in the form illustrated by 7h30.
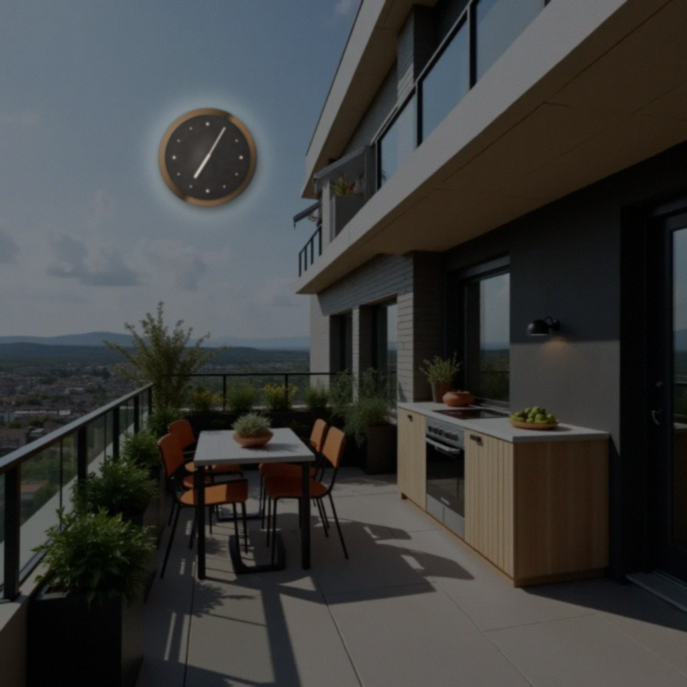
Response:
7h05
